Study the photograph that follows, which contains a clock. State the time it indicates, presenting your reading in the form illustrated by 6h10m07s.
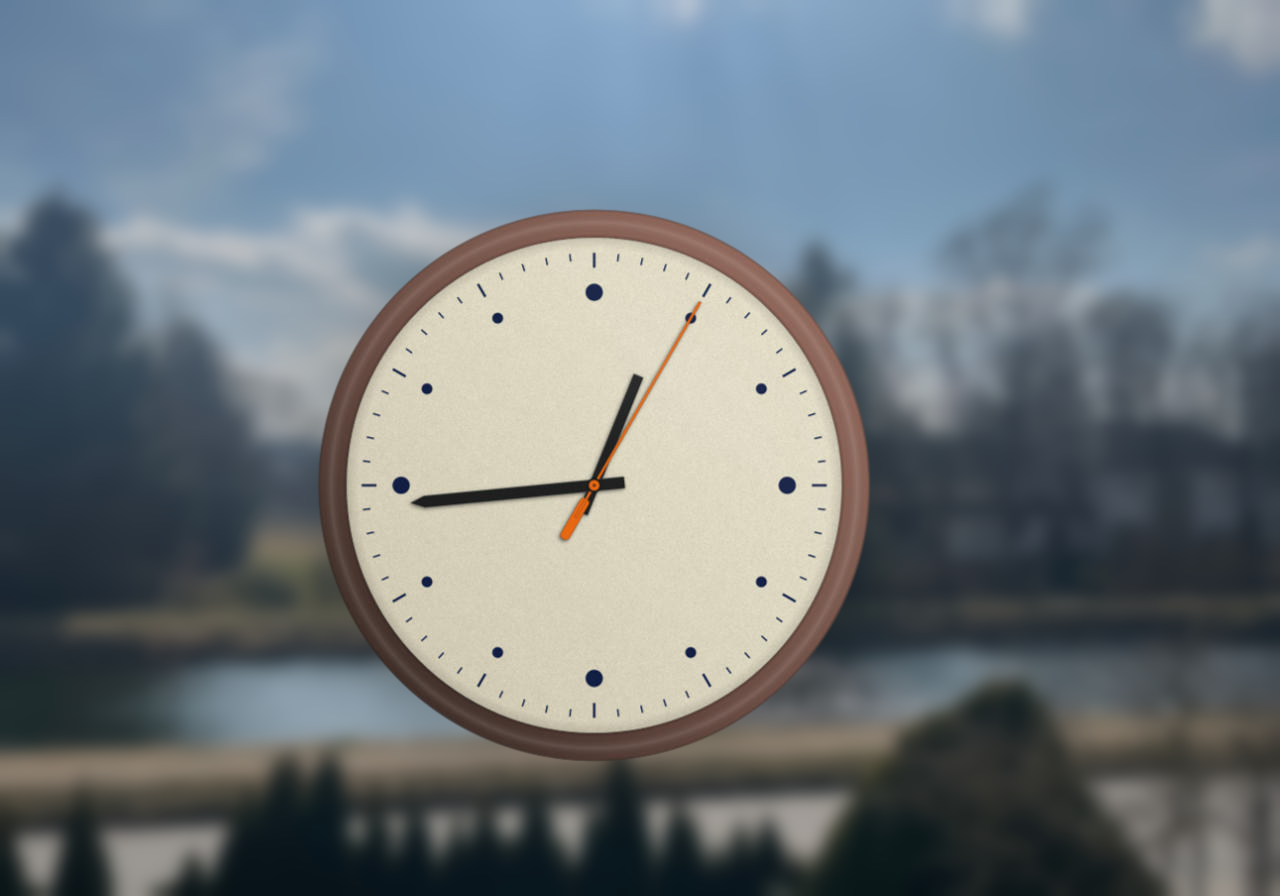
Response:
12h44m05s
